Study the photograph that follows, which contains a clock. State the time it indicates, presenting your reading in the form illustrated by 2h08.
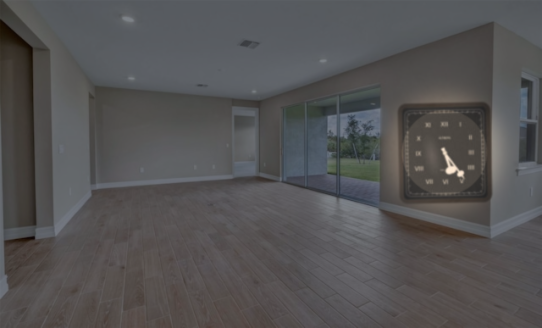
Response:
5h24
